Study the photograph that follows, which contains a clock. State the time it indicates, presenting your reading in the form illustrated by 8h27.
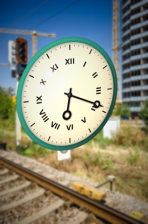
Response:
6h19
